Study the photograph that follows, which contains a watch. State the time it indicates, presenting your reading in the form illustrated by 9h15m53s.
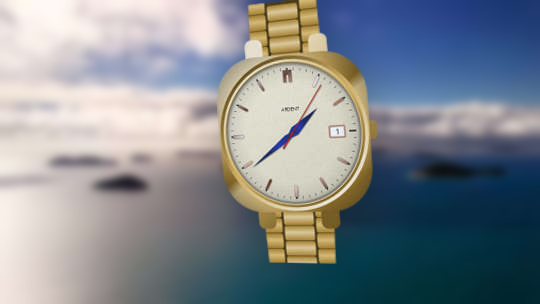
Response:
1h39m06s
